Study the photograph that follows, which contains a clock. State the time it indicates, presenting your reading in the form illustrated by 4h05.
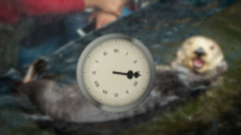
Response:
3h16
